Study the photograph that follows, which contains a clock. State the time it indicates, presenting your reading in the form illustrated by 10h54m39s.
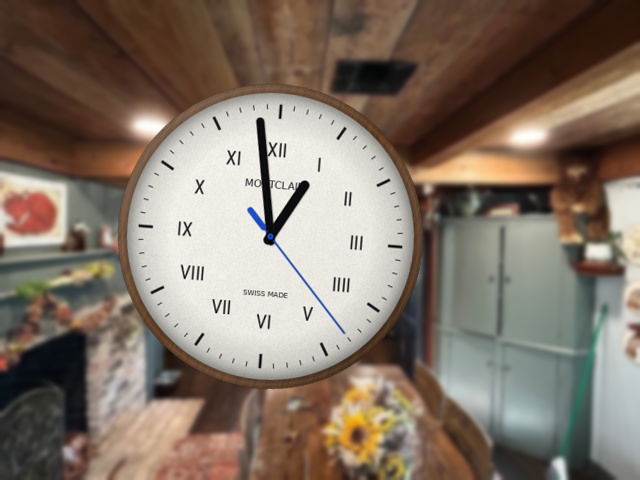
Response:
12h58m23s
